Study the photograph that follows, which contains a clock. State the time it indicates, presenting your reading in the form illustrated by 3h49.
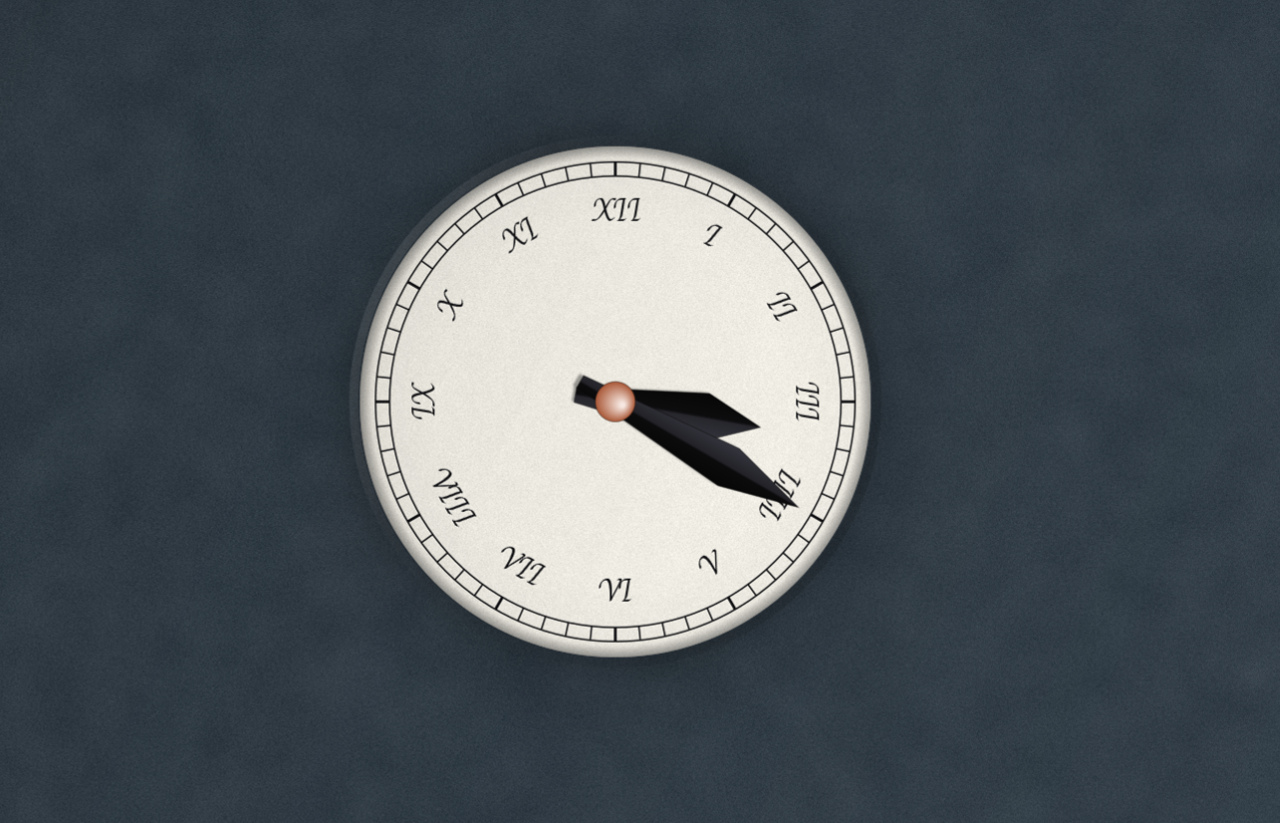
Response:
3h20
